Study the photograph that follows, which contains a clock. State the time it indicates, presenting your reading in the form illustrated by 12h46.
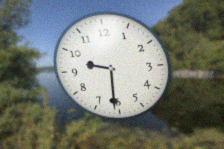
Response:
9h31
